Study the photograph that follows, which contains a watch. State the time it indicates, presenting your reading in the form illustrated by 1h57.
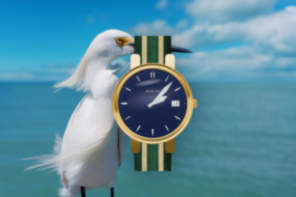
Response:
2h07
